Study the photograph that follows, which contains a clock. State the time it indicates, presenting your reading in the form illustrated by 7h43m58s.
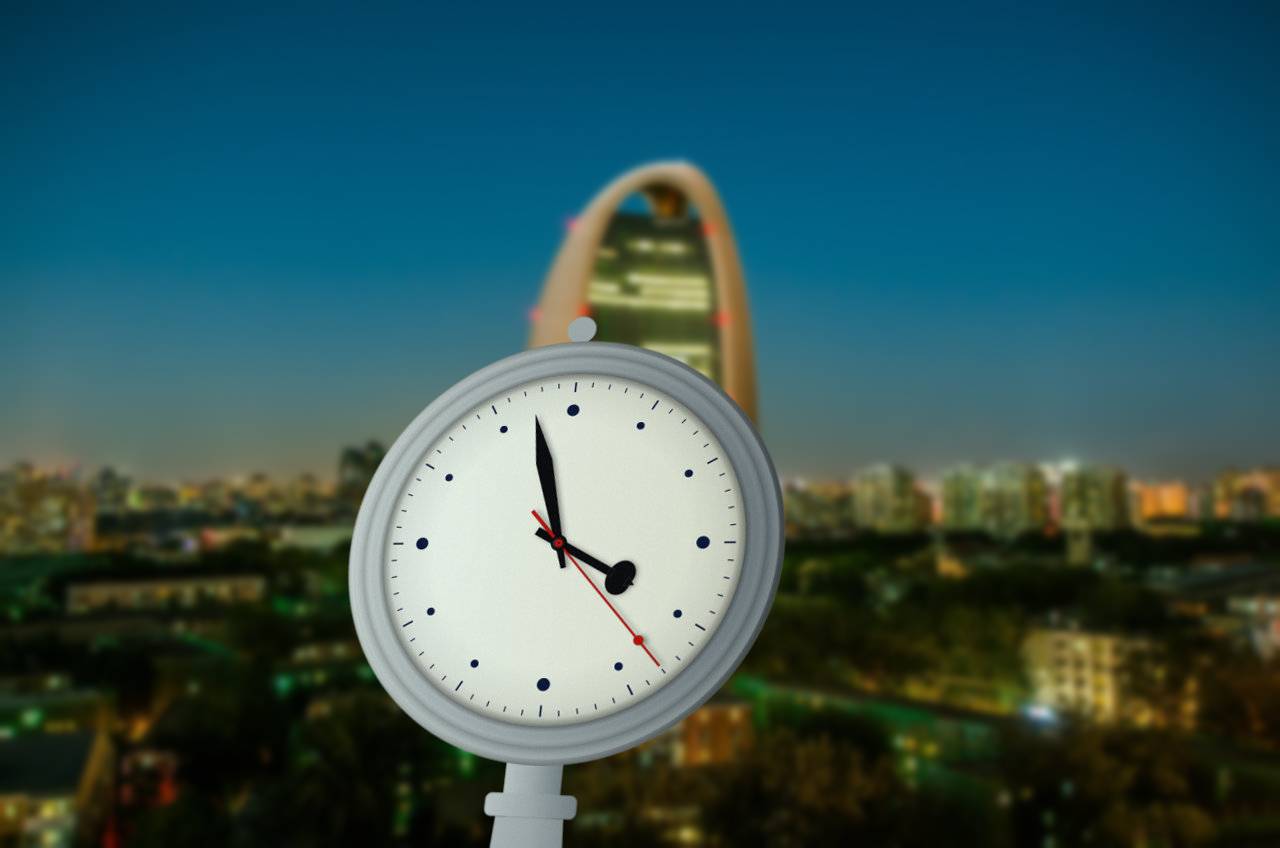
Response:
3h57m23s
